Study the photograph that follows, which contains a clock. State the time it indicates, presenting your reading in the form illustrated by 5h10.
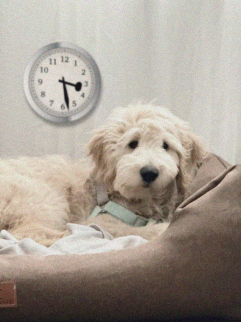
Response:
3h28
